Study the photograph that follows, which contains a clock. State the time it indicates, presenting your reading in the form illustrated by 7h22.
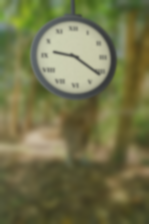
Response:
9h21
